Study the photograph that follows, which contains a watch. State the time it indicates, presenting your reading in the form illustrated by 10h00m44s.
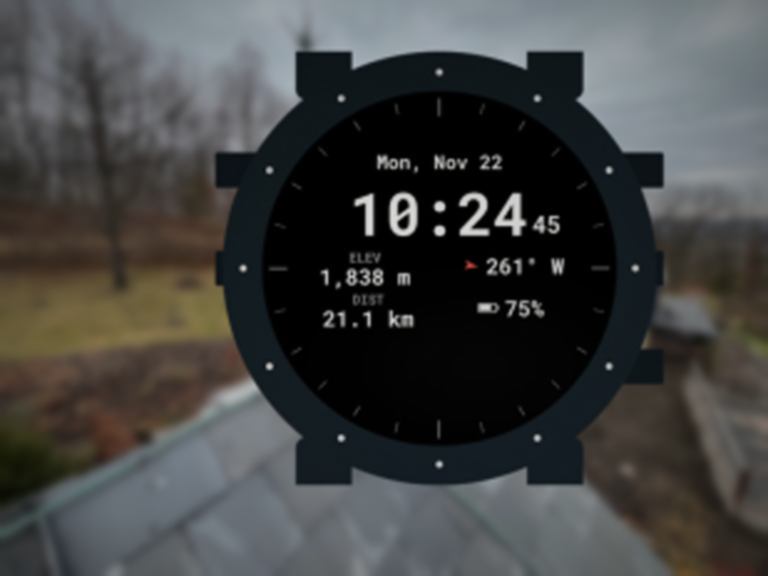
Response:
10h24m45s
